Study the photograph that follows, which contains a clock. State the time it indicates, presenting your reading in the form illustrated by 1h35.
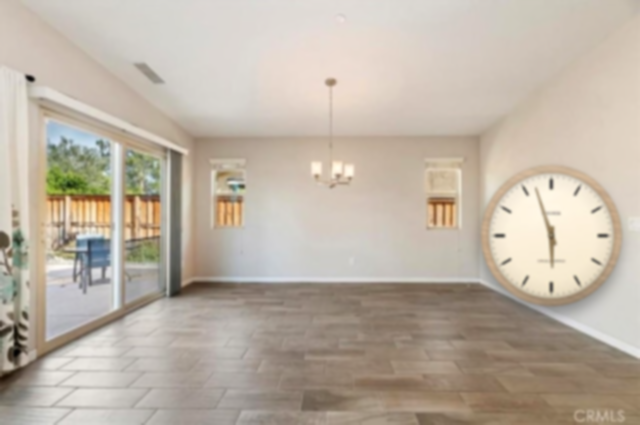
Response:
5h57
